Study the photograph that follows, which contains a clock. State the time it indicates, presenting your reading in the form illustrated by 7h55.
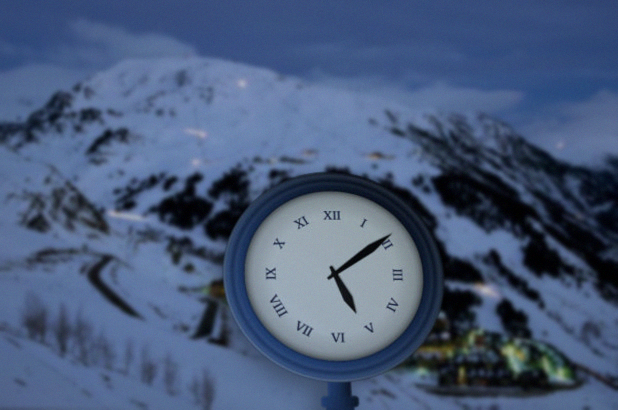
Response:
5h09
